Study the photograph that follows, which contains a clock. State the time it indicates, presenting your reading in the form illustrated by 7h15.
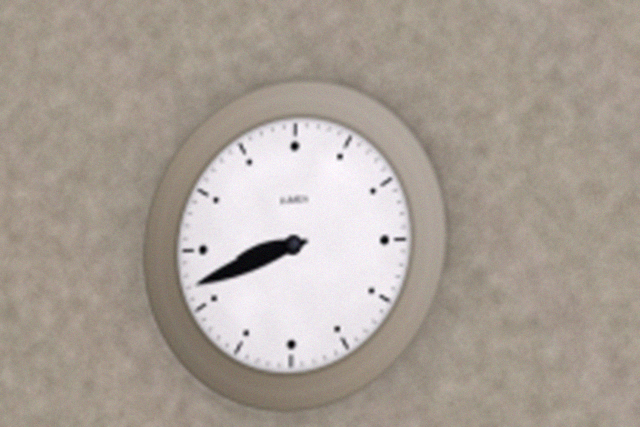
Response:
8h42
